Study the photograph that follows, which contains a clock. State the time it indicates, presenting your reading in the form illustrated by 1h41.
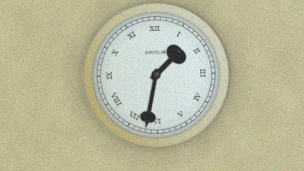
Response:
1h32
